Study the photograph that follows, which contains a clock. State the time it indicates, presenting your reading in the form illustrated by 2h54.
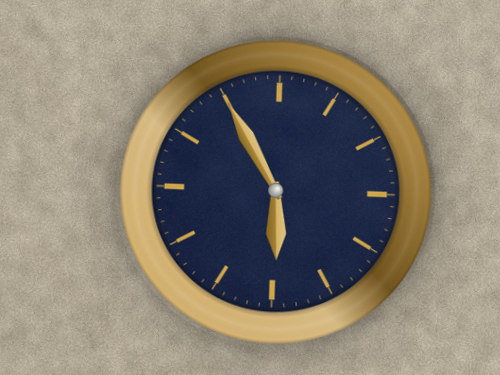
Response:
5h55
